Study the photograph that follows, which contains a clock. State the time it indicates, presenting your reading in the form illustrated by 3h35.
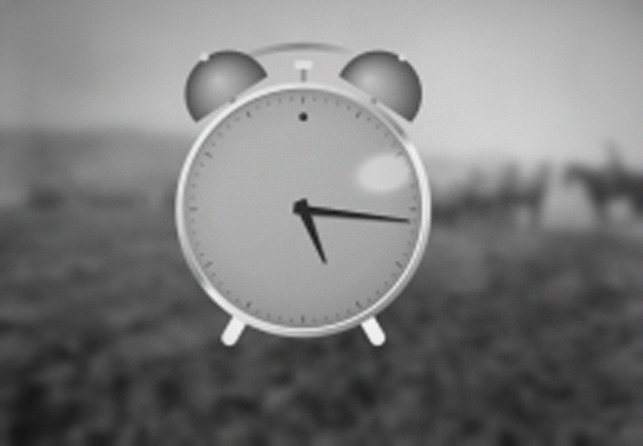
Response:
5h16
